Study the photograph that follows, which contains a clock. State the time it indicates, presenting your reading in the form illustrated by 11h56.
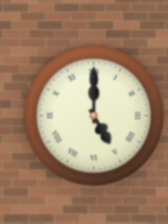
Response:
5h00
